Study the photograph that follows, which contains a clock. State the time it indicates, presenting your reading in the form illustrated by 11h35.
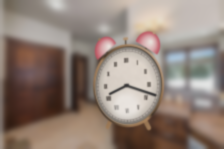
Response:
8h18
